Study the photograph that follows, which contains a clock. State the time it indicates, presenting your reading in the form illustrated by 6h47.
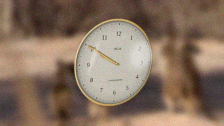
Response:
9h50
